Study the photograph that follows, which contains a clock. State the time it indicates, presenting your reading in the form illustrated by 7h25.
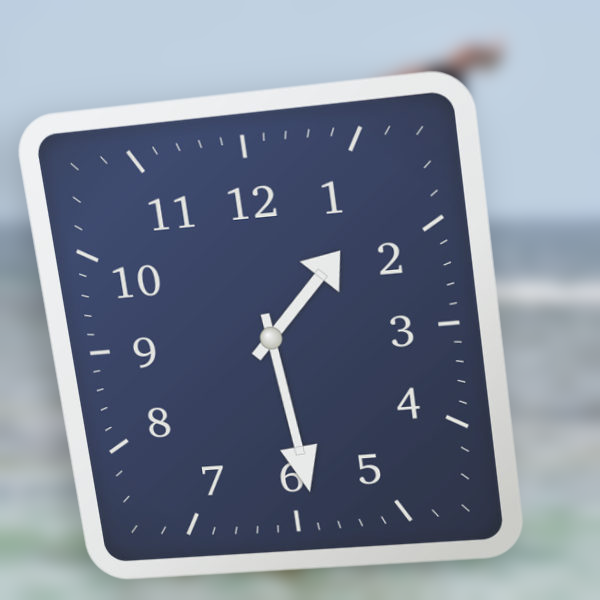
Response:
1h29
